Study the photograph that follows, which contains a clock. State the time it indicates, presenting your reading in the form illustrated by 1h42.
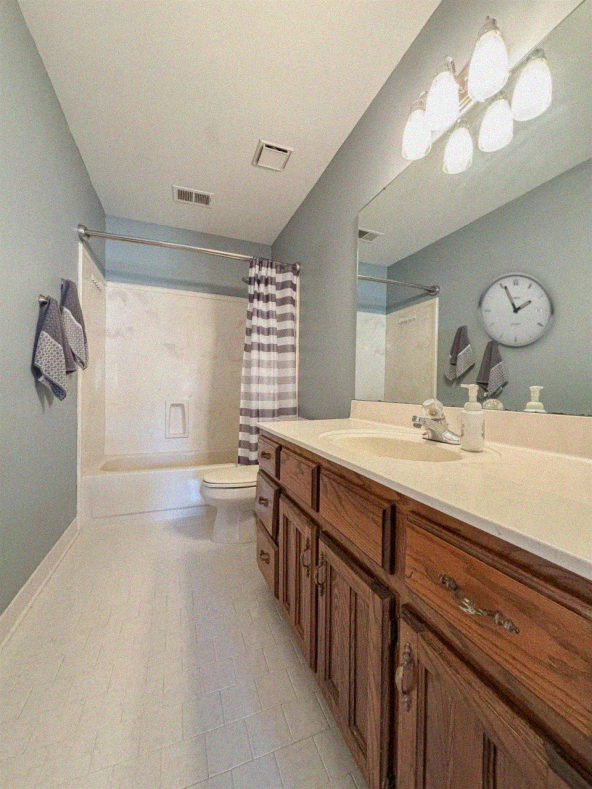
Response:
1h56
